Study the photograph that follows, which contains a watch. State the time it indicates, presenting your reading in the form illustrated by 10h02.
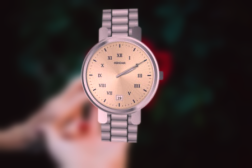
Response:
2h10
